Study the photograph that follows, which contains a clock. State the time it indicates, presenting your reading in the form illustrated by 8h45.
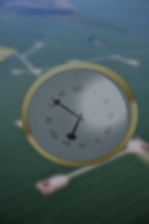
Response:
6h52
